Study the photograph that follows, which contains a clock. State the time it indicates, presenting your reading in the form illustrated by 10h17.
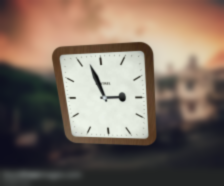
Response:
2h57
